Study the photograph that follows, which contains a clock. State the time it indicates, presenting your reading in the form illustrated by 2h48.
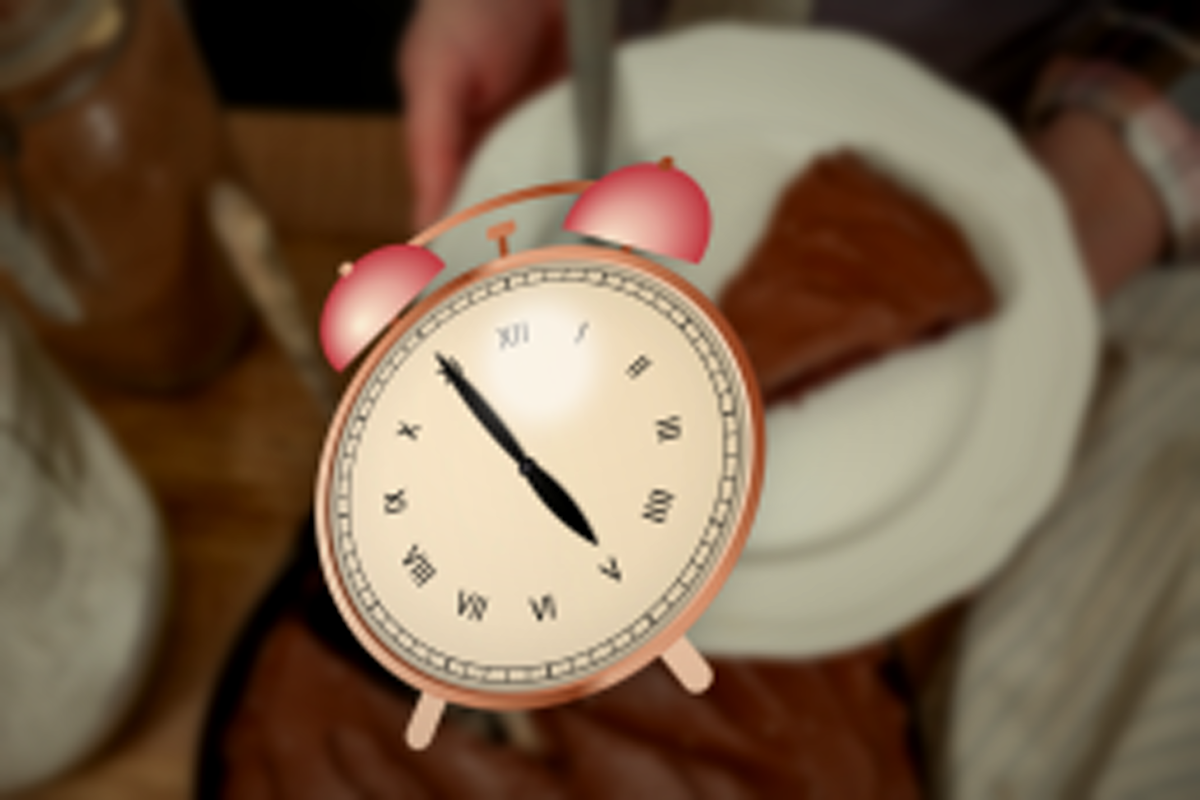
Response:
4h55
